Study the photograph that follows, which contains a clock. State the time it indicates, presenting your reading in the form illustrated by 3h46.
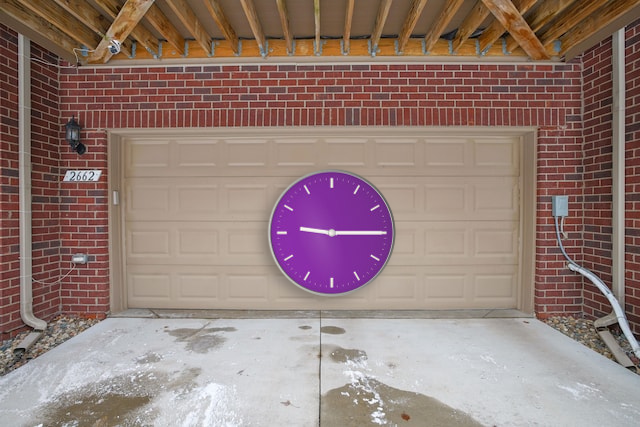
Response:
9h15
